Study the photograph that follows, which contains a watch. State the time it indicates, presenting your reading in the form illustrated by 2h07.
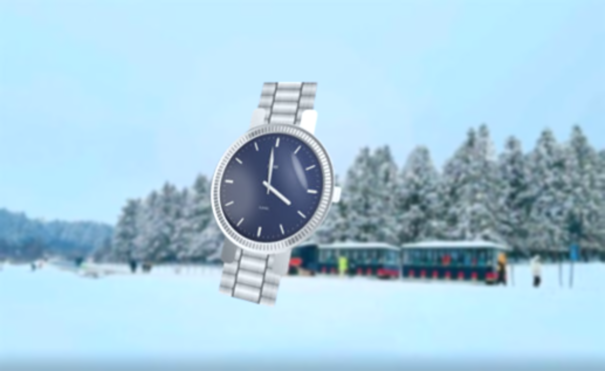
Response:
3h59
